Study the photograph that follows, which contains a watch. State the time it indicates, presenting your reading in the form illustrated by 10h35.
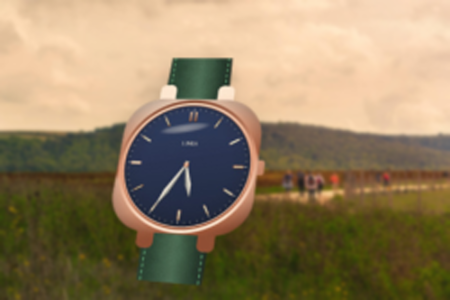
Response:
5h35
